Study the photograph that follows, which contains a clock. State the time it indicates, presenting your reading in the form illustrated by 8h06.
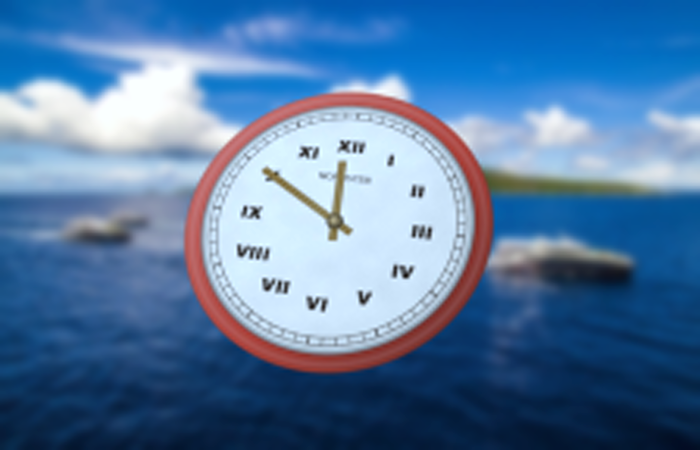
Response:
11h50
